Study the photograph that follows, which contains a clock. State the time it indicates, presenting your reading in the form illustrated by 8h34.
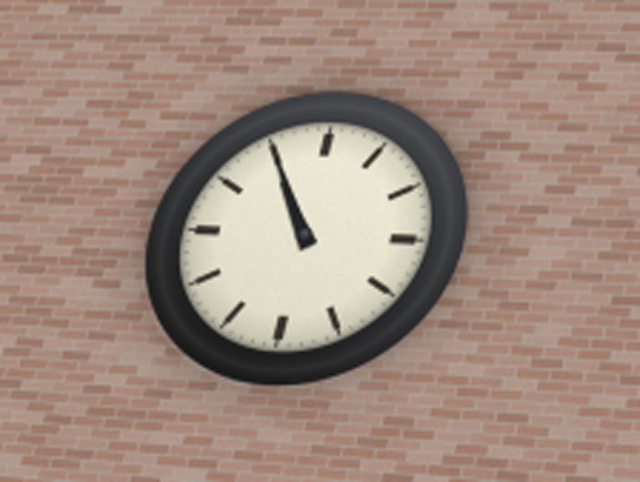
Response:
10h55
